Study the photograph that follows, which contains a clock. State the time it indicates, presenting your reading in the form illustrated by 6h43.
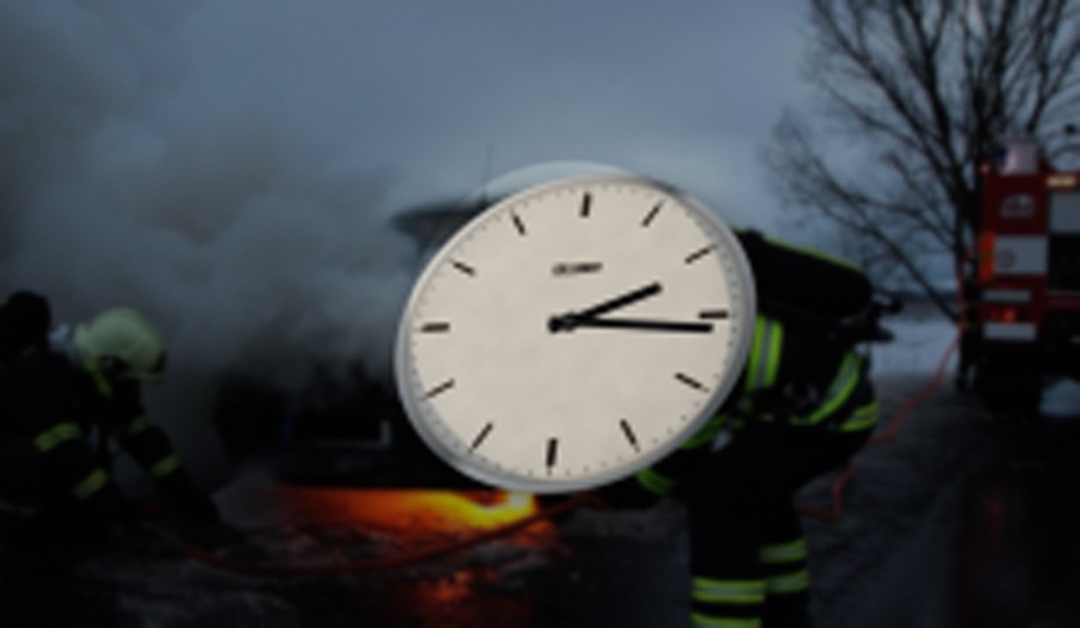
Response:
2h16
